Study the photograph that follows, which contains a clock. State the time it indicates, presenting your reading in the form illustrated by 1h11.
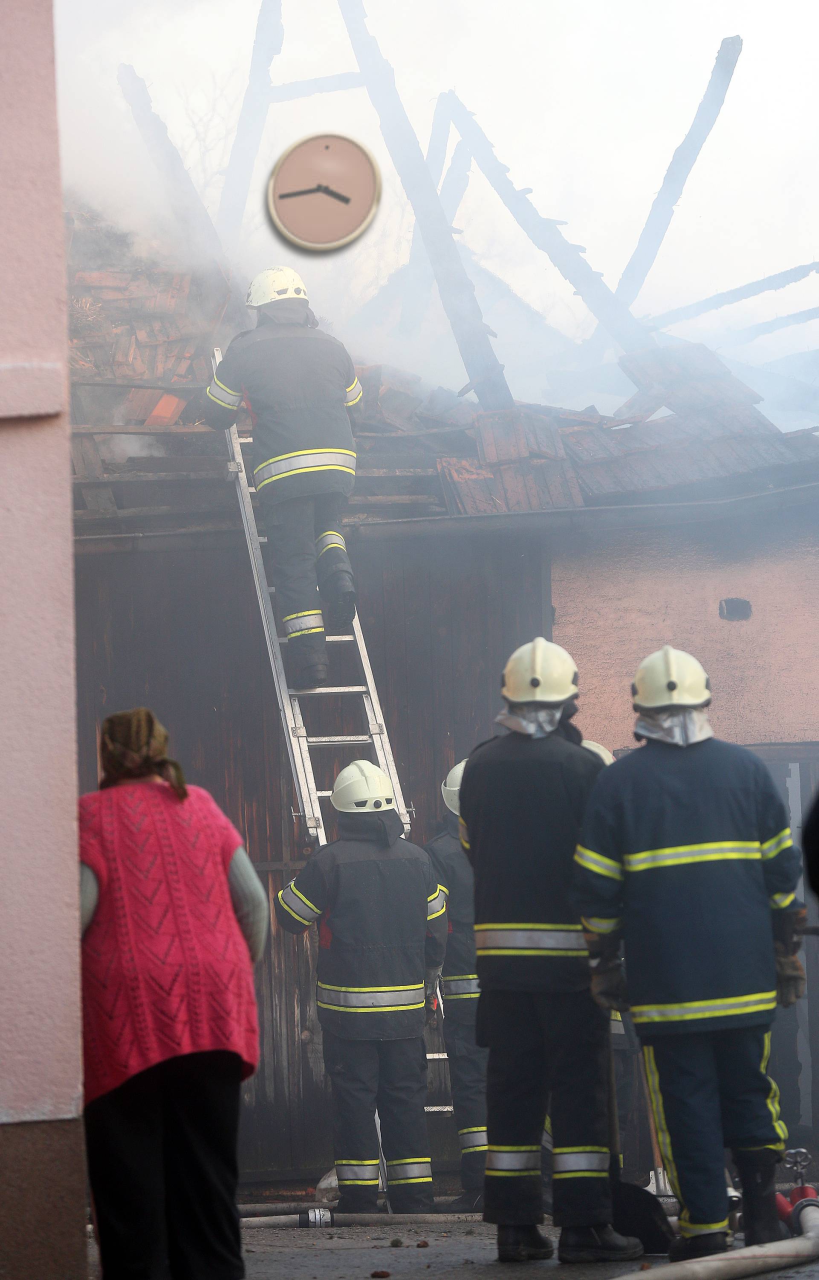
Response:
3h43
